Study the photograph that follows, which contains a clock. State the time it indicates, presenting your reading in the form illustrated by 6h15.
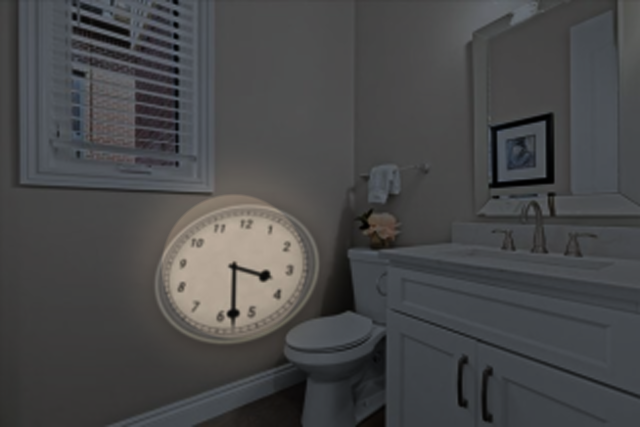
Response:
3h28
